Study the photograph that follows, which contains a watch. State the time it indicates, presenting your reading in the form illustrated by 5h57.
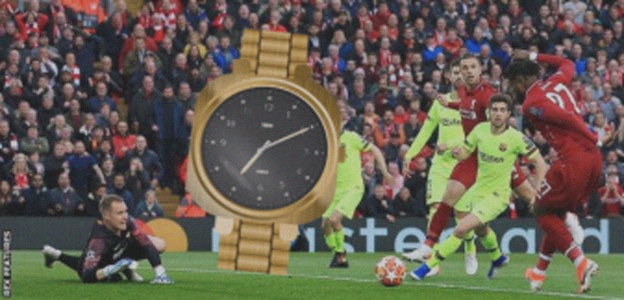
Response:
7h10
